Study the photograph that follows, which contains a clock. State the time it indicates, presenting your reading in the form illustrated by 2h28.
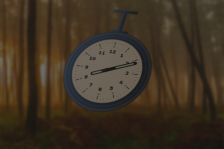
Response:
8h11
